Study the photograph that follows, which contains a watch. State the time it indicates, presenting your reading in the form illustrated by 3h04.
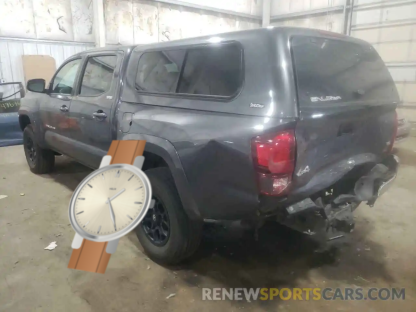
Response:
1h25
